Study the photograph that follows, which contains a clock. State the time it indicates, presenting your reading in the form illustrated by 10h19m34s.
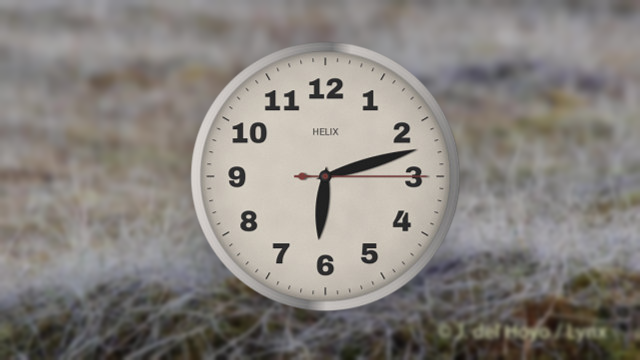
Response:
6h12m15s
